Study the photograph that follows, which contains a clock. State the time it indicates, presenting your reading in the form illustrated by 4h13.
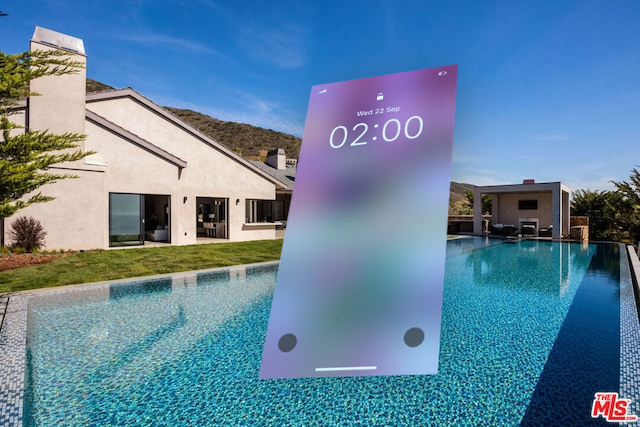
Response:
2h00
